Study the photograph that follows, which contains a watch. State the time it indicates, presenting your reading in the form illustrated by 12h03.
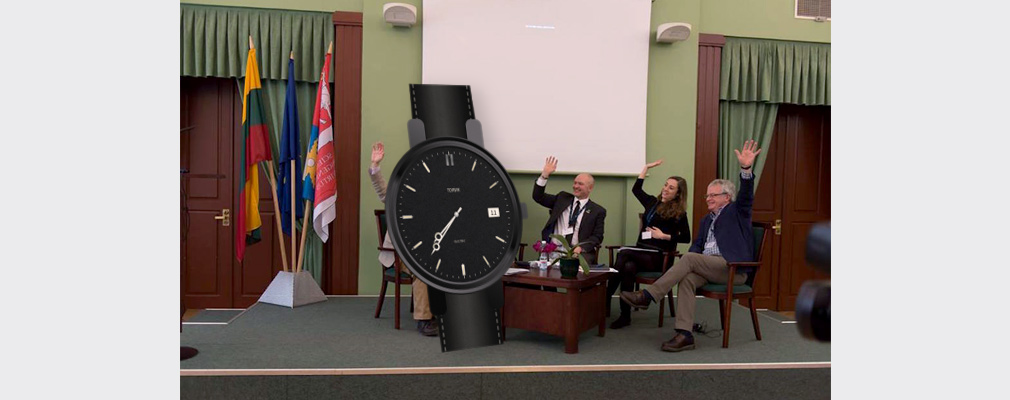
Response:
7h37
